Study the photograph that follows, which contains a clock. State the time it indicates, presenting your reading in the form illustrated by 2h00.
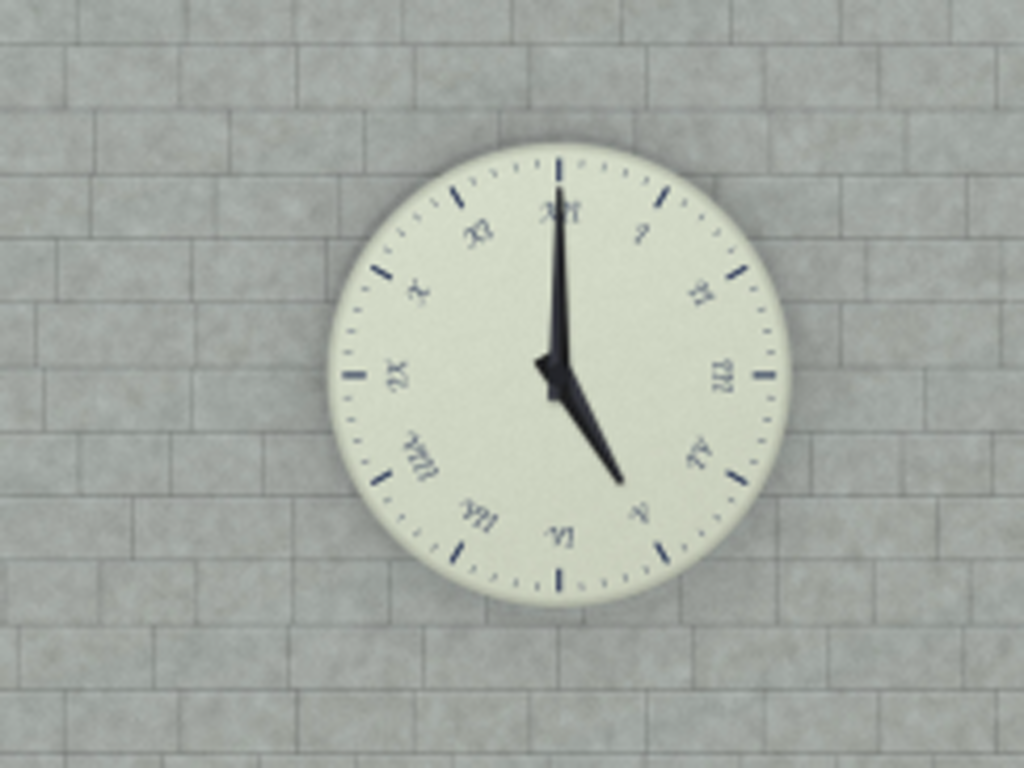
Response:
5h00
